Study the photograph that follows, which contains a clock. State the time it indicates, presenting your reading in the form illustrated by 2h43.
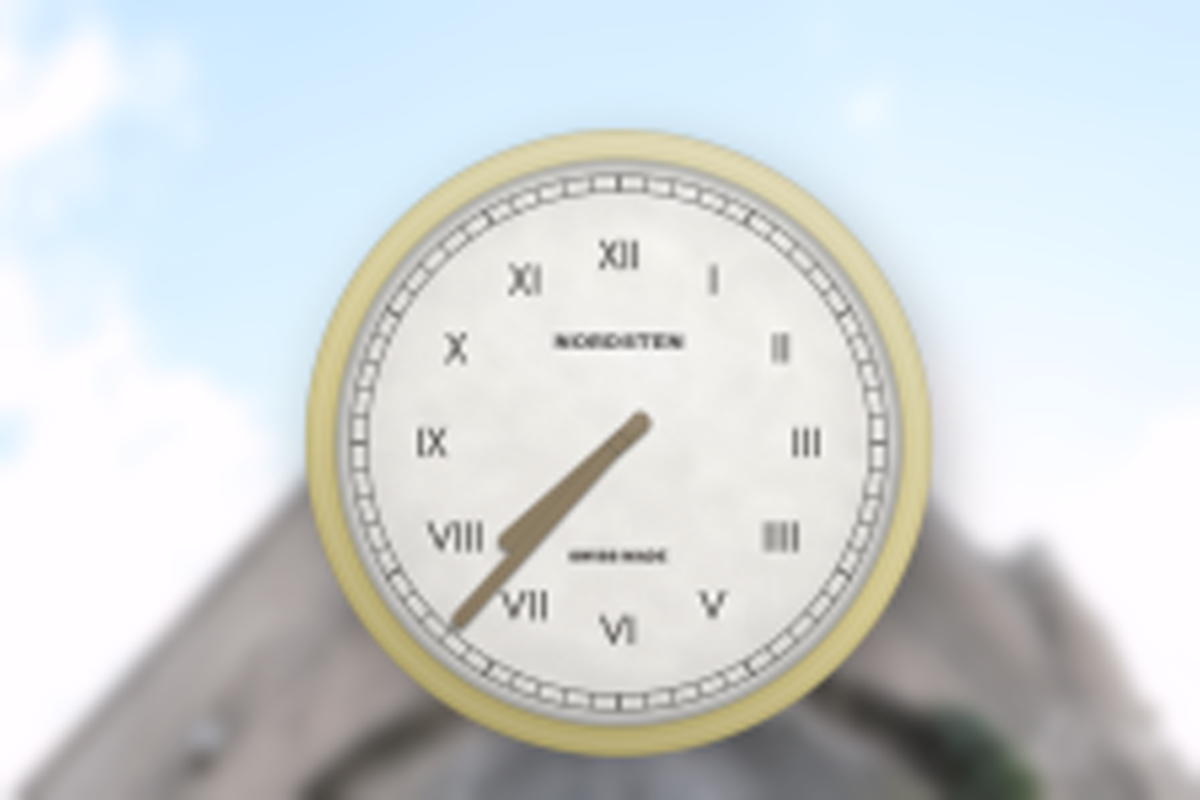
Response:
7h37
